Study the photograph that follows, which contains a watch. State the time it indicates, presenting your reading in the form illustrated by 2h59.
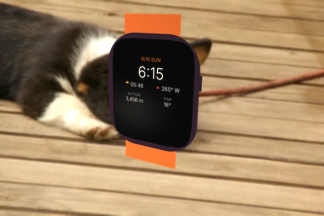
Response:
6h15
